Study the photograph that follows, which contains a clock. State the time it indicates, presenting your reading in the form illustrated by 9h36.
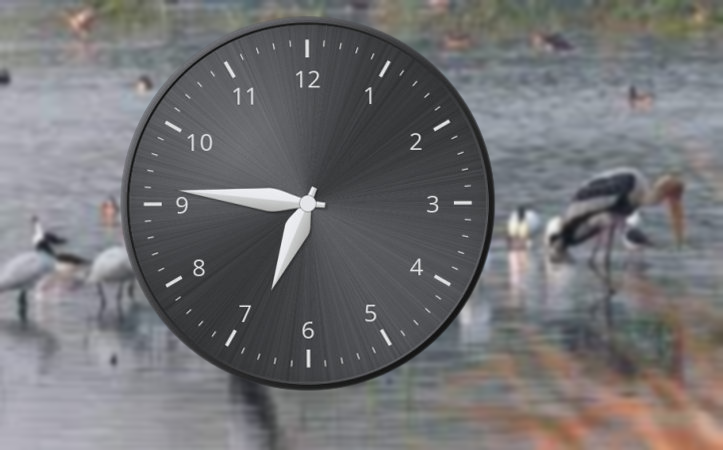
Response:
6h46
